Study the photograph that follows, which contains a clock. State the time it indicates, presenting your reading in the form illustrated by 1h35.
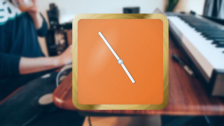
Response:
4h54
